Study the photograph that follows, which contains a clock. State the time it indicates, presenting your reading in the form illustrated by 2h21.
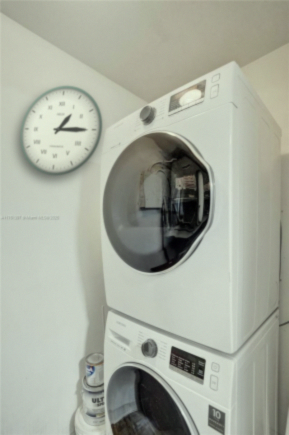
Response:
1h15
